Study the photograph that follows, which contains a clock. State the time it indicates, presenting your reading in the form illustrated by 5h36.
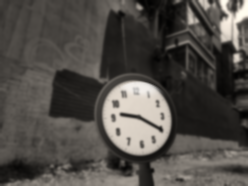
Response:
9h20
